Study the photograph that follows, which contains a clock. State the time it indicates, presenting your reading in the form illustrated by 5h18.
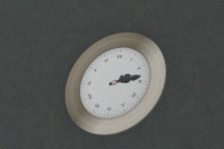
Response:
2h13
